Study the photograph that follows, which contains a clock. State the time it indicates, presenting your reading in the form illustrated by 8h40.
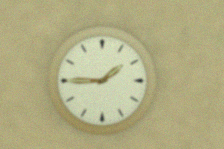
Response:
1h45
